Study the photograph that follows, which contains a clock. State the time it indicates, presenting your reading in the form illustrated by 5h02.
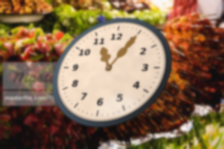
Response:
11h05
